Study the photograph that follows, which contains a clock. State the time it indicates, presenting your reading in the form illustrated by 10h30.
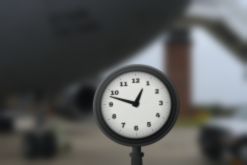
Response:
12h48
